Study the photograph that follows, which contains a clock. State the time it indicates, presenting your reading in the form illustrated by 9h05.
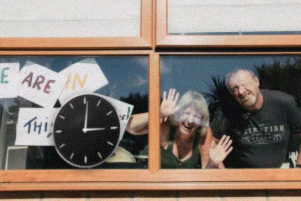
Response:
3h01
